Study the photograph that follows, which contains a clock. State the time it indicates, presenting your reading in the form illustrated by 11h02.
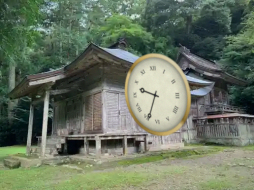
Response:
9h34
